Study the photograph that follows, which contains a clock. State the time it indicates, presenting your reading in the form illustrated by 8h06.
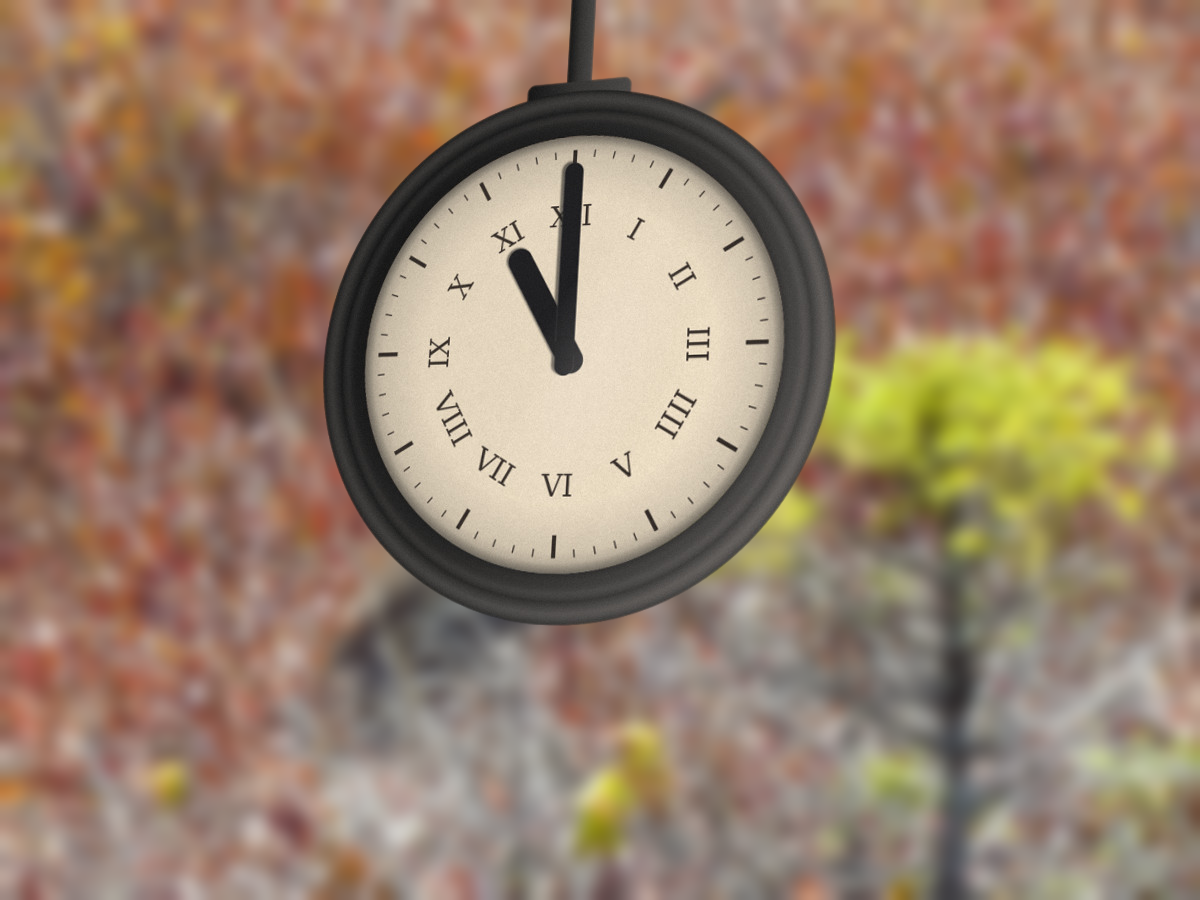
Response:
11h00
